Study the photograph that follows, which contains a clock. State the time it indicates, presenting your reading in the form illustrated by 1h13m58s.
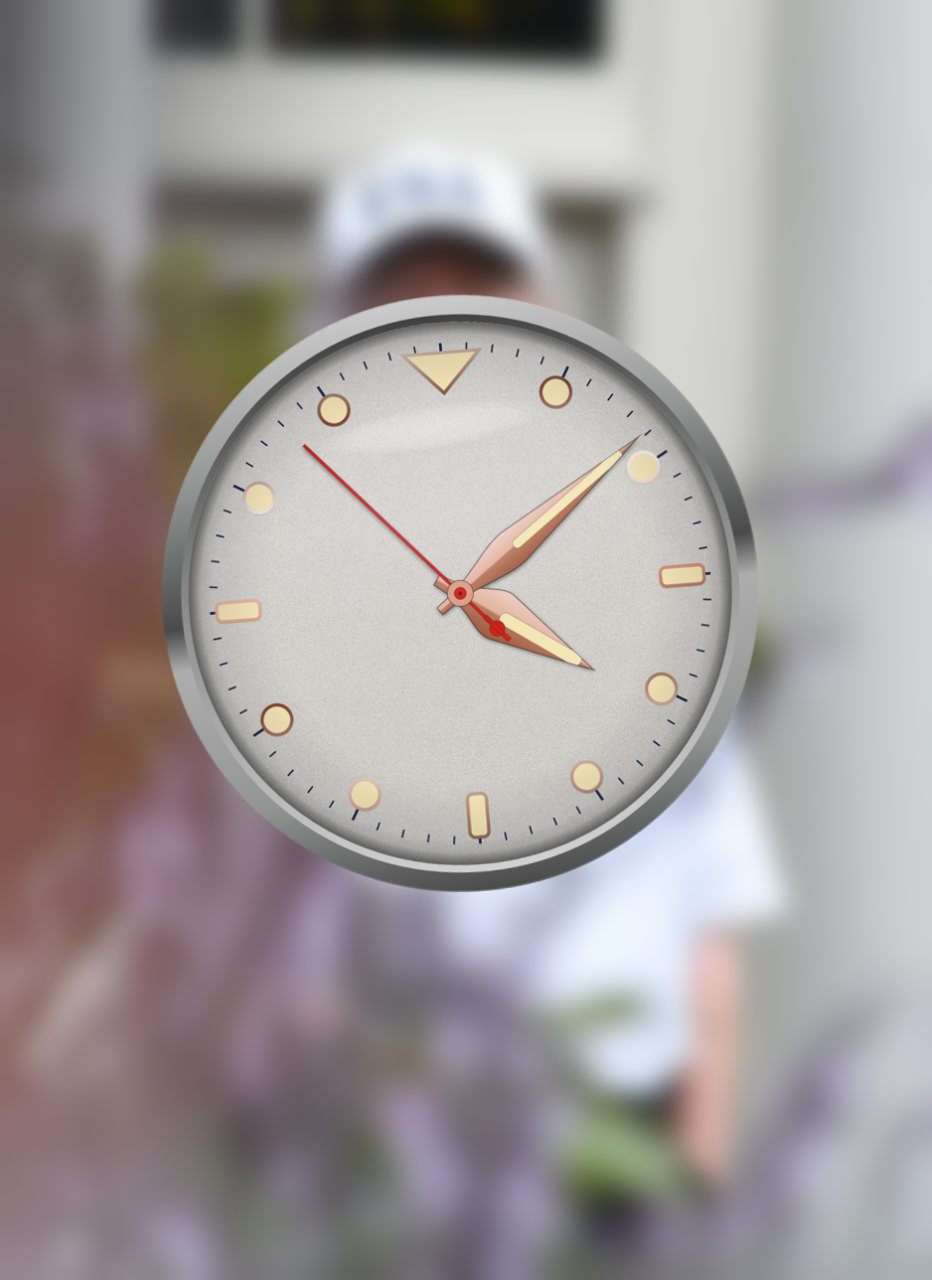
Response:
4h08m53s
